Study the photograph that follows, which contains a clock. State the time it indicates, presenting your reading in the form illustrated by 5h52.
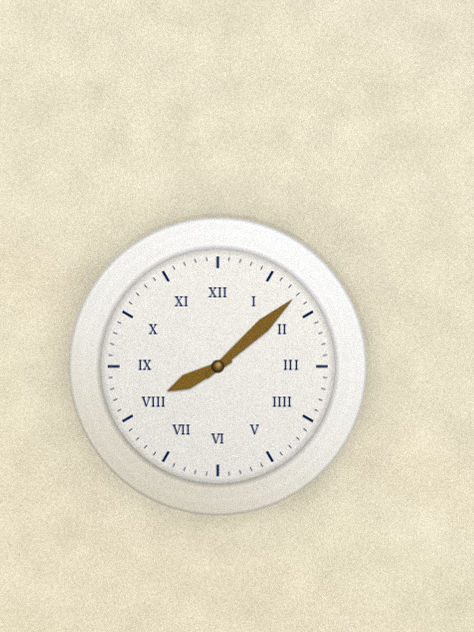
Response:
8h08
